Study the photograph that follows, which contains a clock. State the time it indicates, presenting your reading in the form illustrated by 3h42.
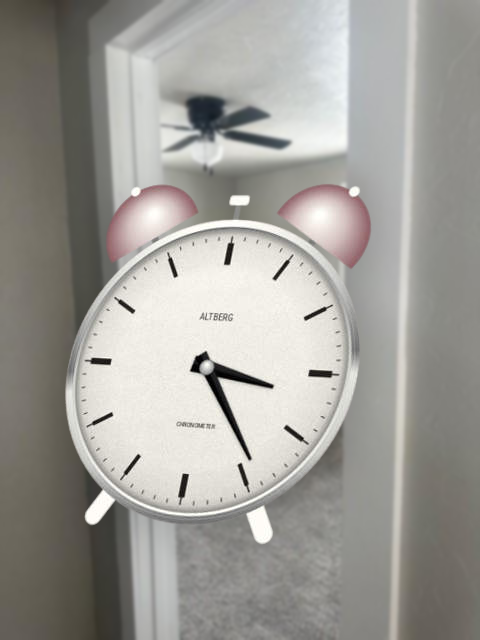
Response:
3h24
